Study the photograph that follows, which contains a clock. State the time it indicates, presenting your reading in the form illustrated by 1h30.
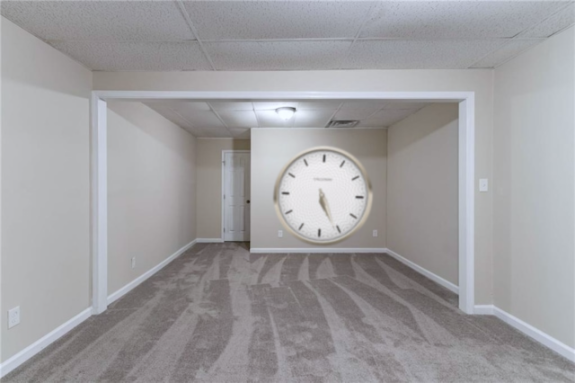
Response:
5h26
